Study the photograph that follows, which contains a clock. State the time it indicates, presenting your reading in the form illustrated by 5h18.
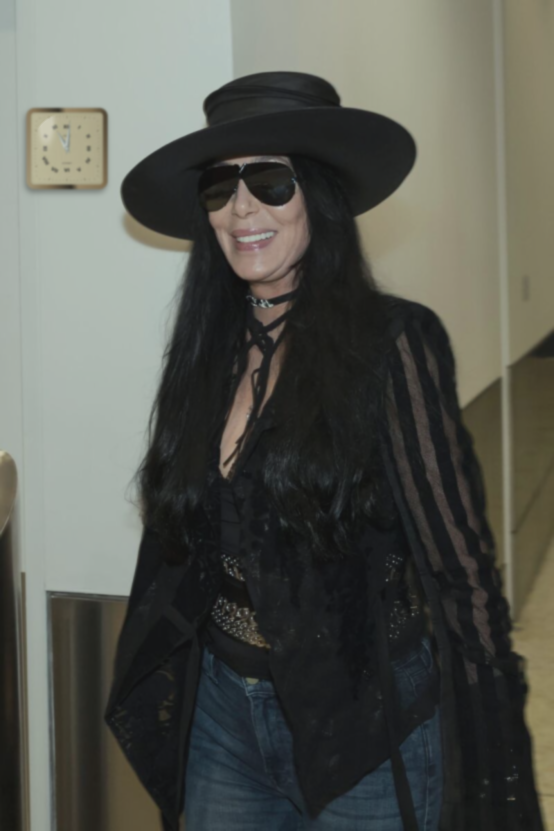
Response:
11h01
